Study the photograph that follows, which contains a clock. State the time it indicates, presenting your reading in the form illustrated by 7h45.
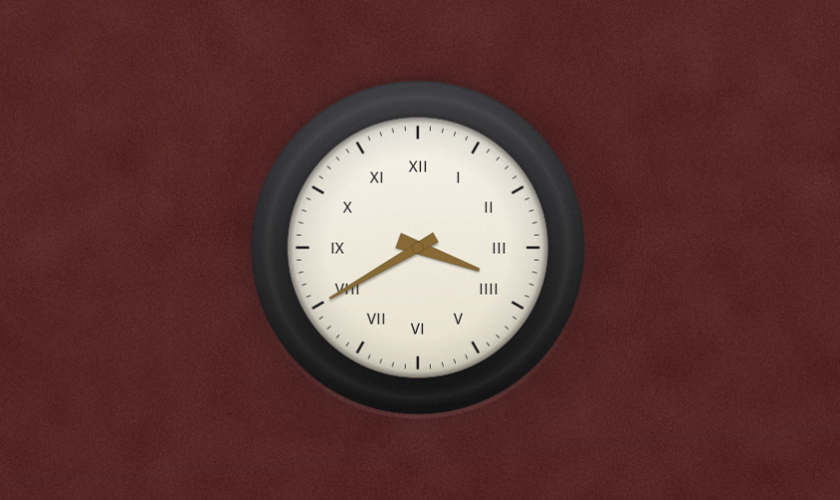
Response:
3h40
